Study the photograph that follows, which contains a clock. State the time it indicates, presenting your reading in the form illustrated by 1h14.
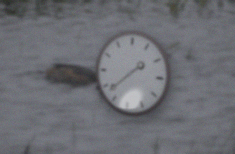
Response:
1h38
